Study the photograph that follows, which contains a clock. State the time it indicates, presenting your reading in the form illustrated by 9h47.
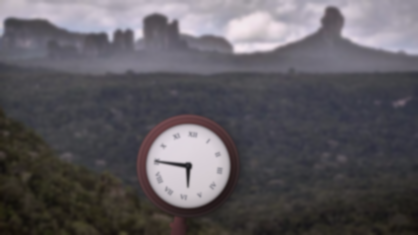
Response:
5h45
